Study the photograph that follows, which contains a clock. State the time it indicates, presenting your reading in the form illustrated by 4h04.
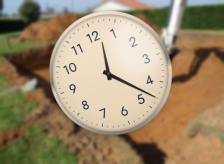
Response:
12h23
